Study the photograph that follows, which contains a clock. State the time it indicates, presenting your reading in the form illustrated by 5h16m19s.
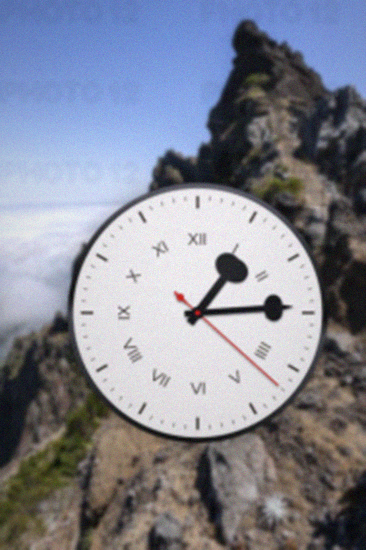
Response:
1h14m22s
